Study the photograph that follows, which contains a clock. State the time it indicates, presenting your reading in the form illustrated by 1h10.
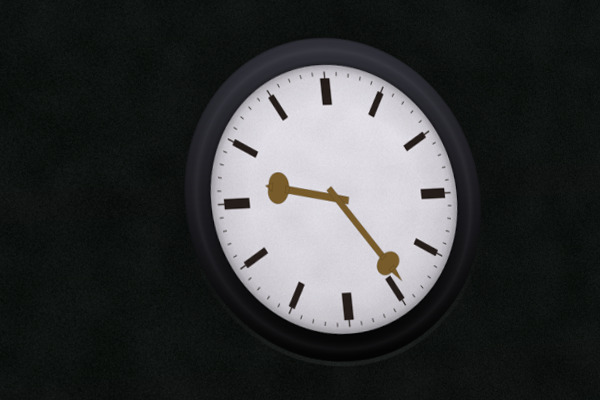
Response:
9h24
